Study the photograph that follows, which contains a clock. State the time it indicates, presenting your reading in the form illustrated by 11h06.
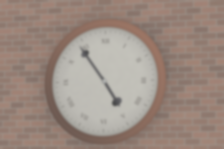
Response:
4h54
